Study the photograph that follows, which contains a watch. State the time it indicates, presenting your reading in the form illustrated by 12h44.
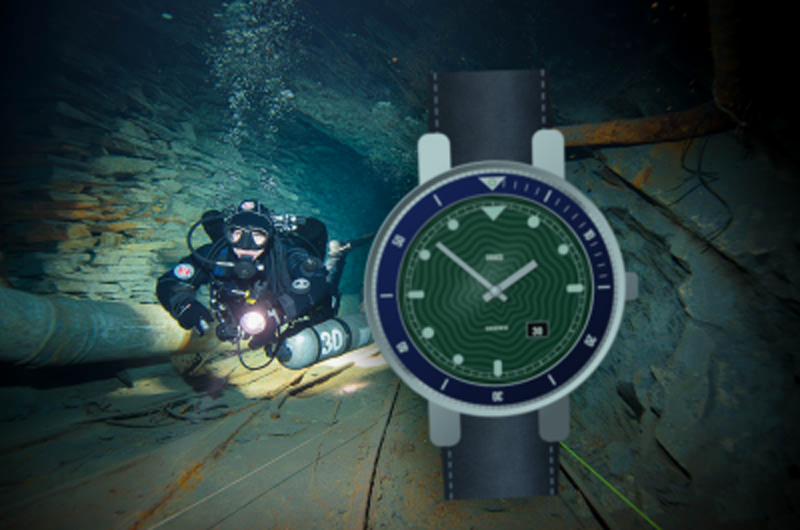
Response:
1h52
